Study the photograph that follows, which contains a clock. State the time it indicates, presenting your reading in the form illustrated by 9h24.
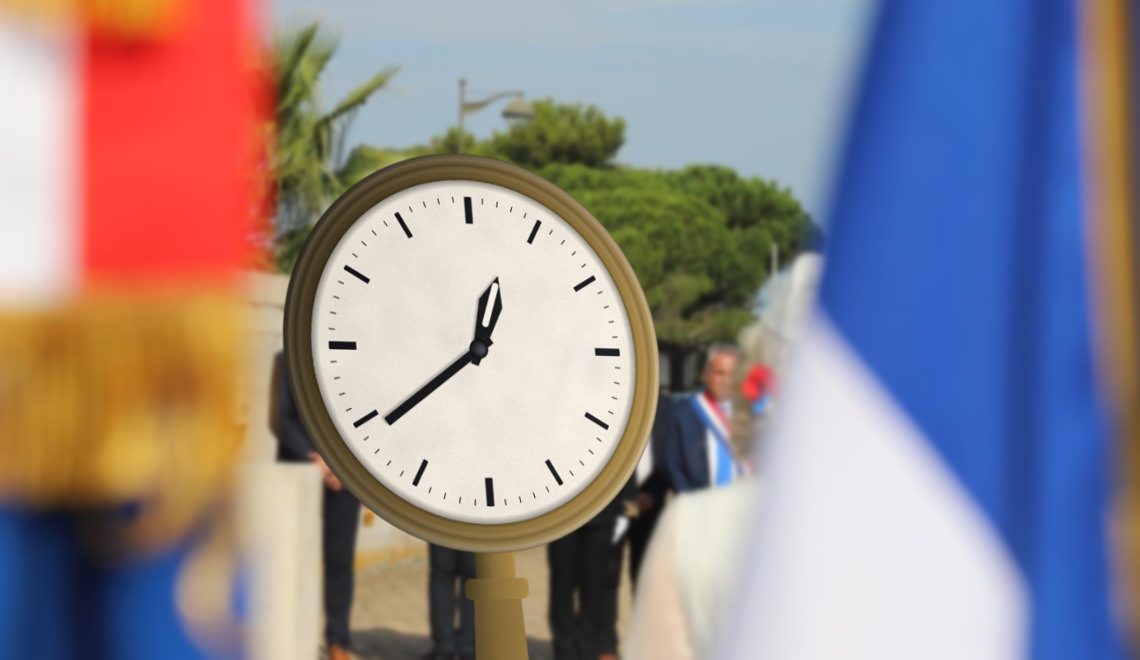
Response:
12h39
